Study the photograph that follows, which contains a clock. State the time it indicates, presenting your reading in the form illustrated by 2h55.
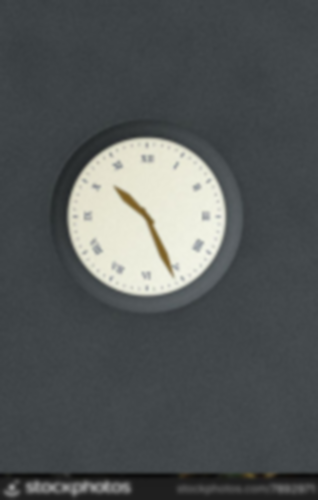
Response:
10h26
